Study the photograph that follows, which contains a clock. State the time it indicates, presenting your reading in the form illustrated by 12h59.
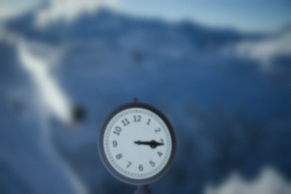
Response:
3h16
